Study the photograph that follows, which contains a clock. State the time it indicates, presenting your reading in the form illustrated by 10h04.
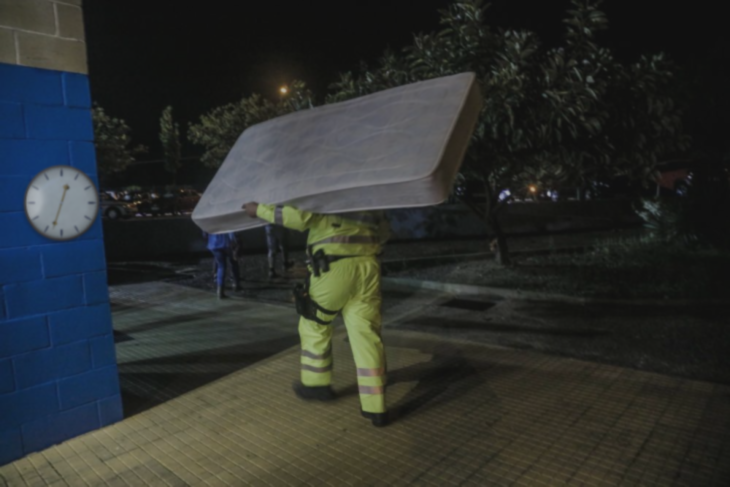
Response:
12h33
